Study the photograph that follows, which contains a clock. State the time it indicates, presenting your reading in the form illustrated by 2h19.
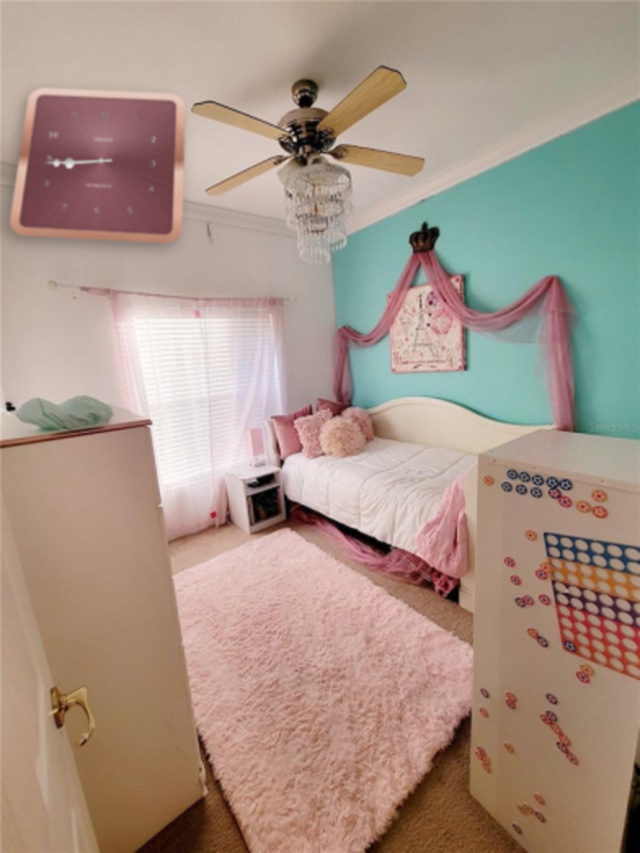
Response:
8h44
